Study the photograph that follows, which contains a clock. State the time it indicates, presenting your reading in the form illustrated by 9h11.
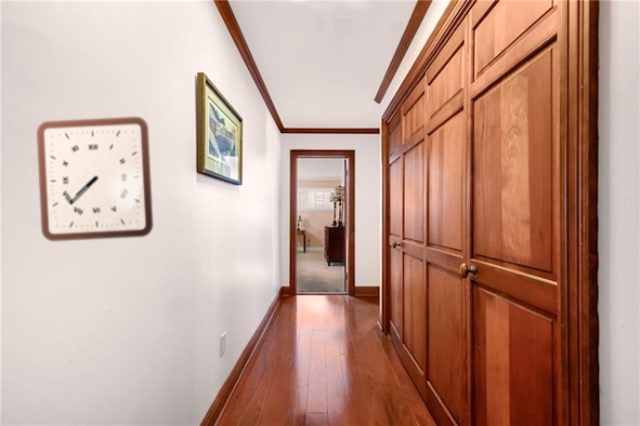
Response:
7h38
